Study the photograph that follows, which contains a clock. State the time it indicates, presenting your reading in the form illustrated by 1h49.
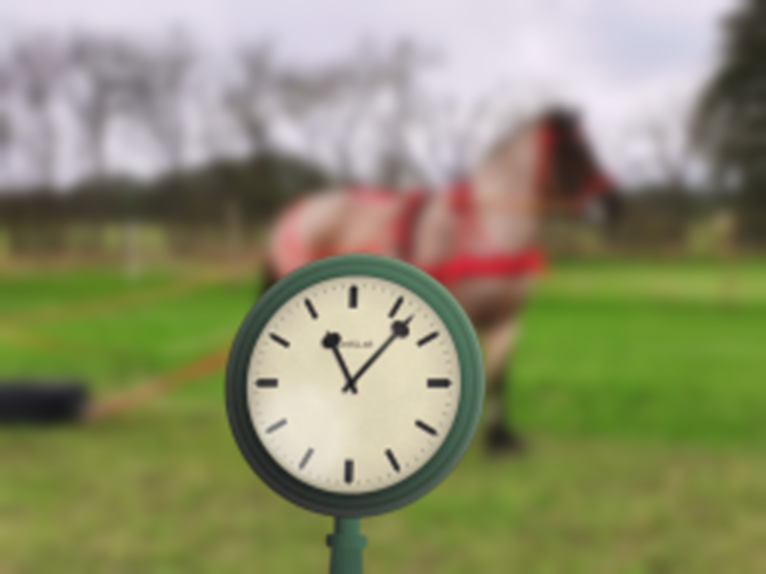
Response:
11h07
